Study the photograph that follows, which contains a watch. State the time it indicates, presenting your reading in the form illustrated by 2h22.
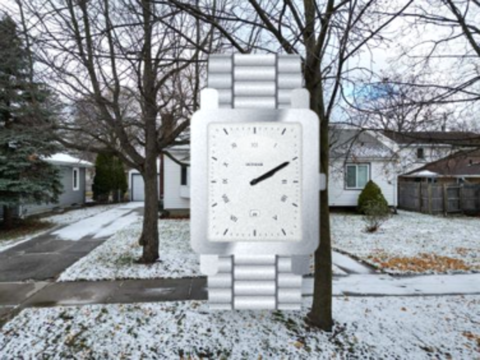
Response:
2h10
